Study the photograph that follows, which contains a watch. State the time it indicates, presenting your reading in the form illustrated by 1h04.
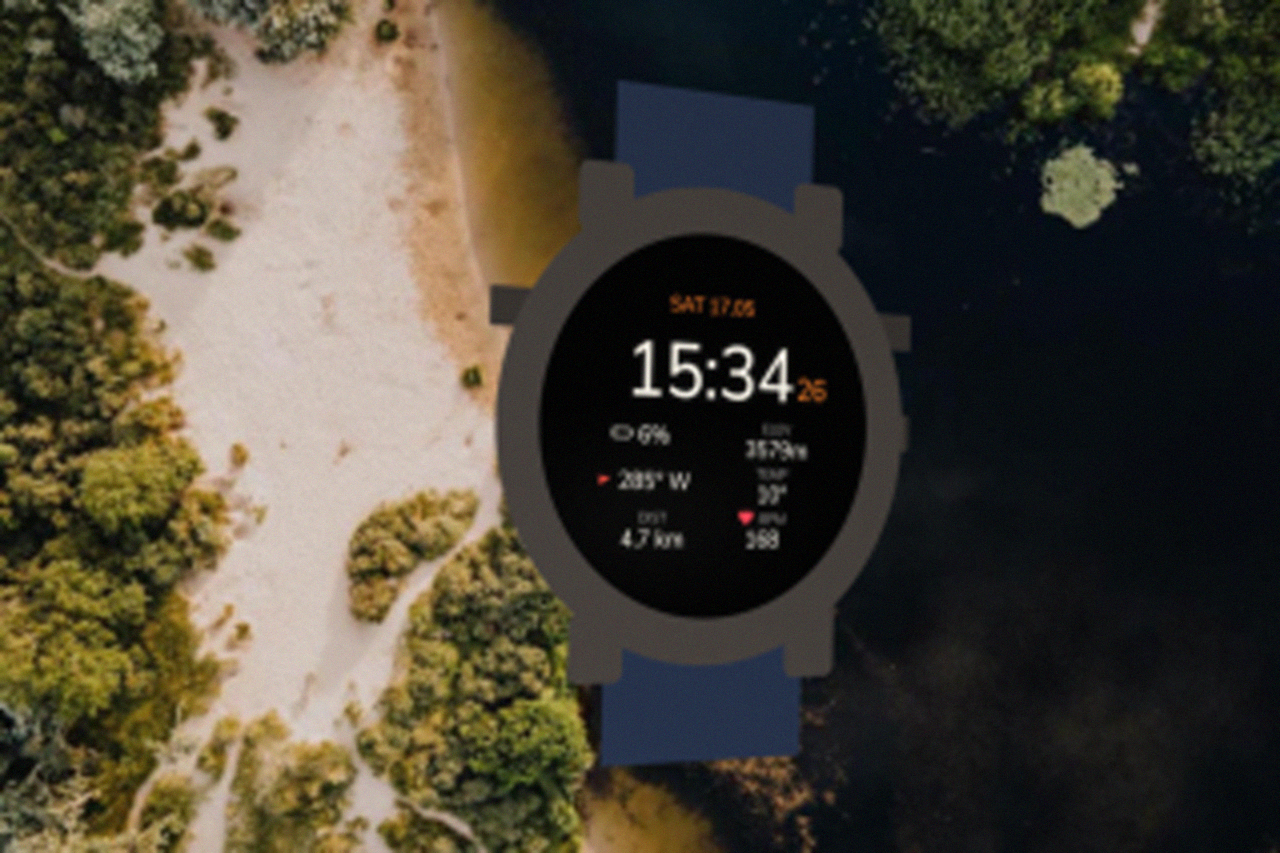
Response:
15h34
